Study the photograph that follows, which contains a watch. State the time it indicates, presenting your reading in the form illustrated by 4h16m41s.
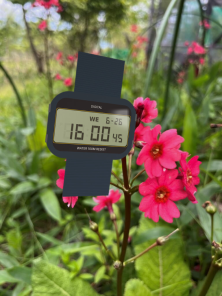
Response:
16h00m45s
